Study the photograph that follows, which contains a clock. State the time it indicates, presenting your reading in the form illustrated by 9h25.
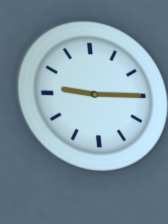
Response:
9h15
